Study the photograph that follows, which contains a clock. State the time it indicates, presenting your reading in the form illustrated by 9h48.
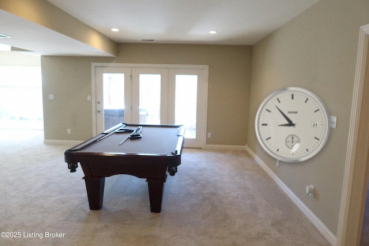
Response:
8h53
